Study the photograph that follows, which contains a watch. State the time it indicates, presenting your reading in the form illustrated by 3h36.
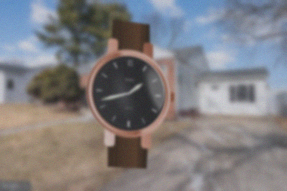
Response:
1h42
